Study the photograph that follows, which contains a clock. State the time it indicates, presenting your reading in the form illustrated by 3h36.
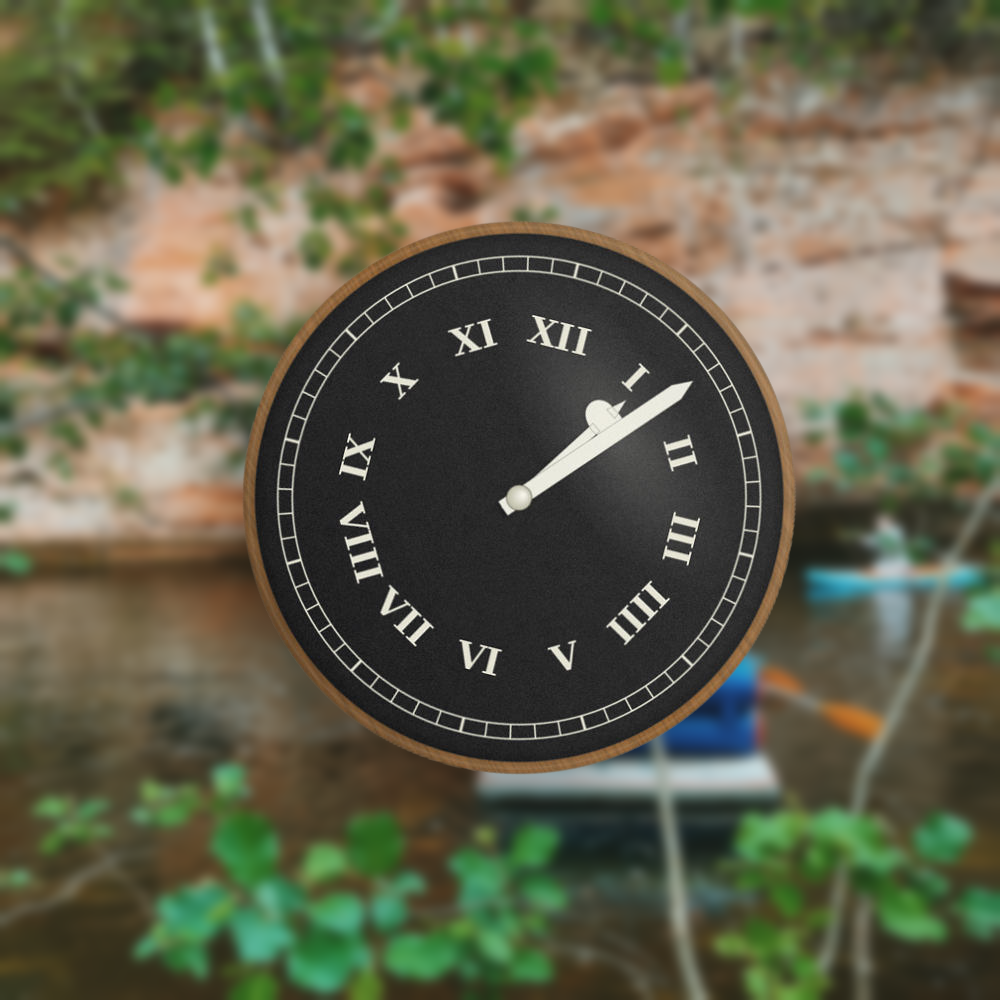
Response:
1h07
